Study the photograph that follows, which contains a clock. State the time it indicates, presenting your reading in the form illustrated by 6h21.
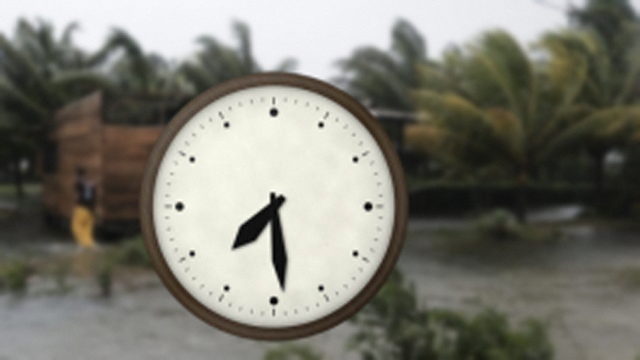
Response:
7h29
